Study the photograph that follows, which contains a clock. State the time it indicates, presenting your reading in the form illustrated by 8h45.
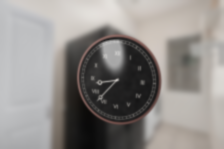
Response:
8h37
